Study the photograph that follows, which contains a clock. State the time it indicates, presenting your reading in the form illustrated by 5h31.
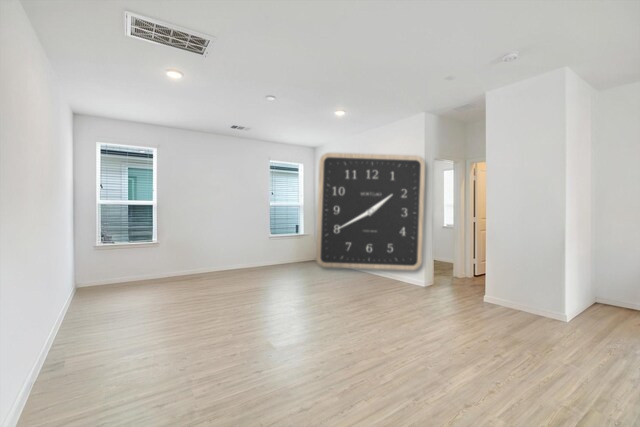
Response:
1h40
